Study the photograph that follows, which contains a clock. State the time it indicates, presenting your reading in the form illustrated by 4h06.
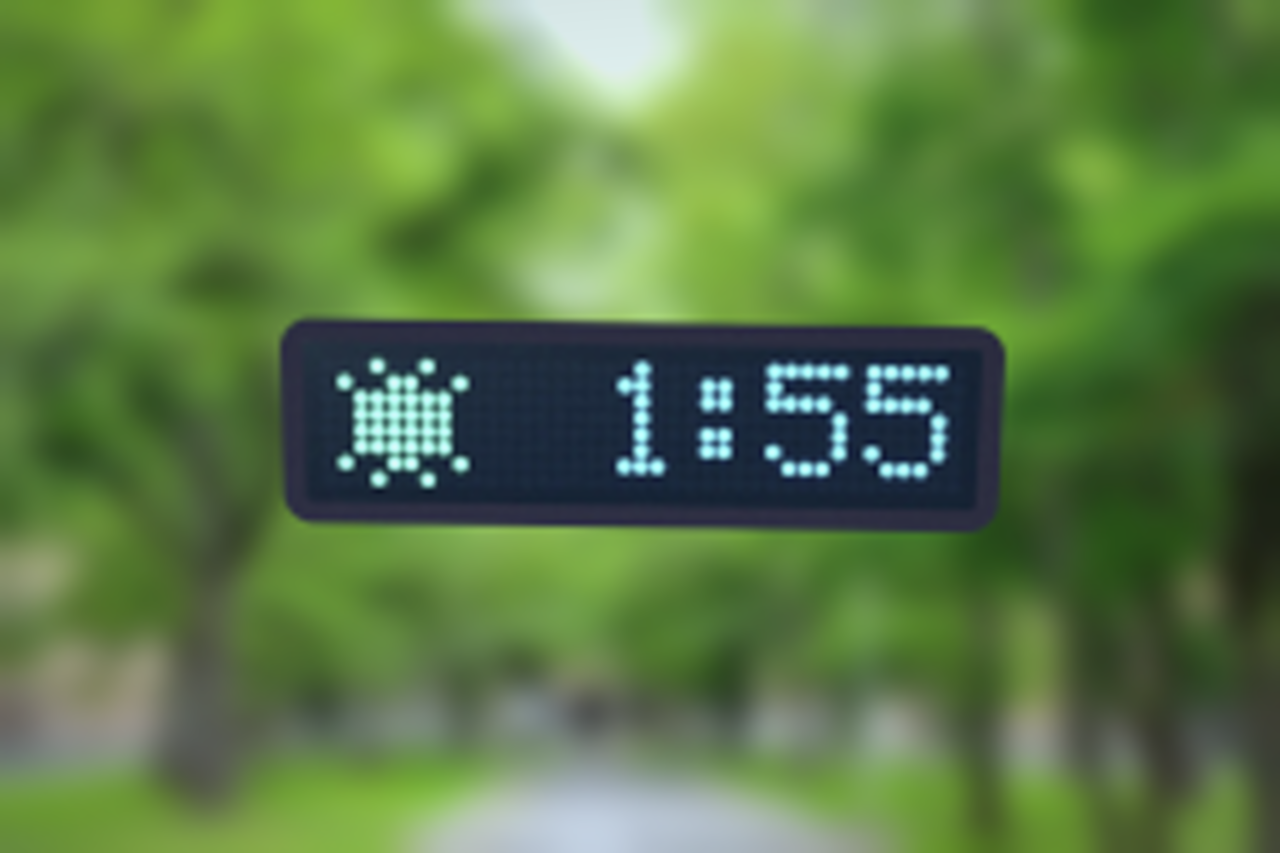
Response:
1h55
